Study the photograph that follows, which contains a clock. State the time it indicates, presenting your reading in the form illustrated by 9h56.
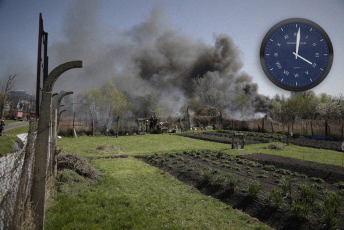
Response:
4h01
